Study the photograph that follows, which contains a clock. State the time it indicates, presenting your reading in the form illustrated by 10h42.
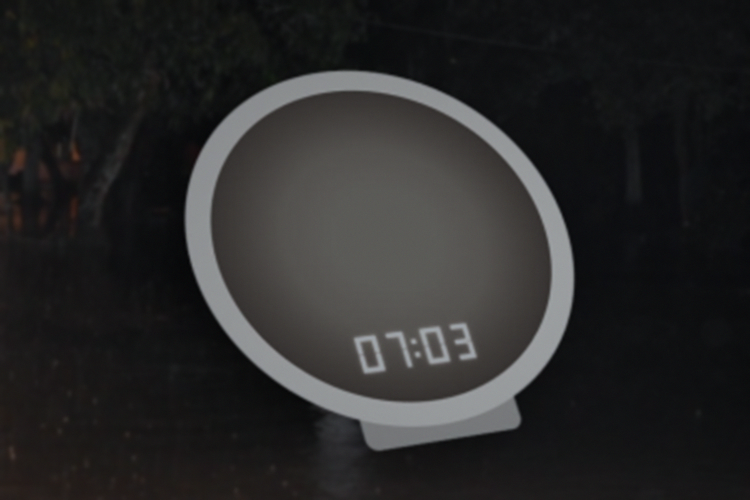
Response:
7h03
